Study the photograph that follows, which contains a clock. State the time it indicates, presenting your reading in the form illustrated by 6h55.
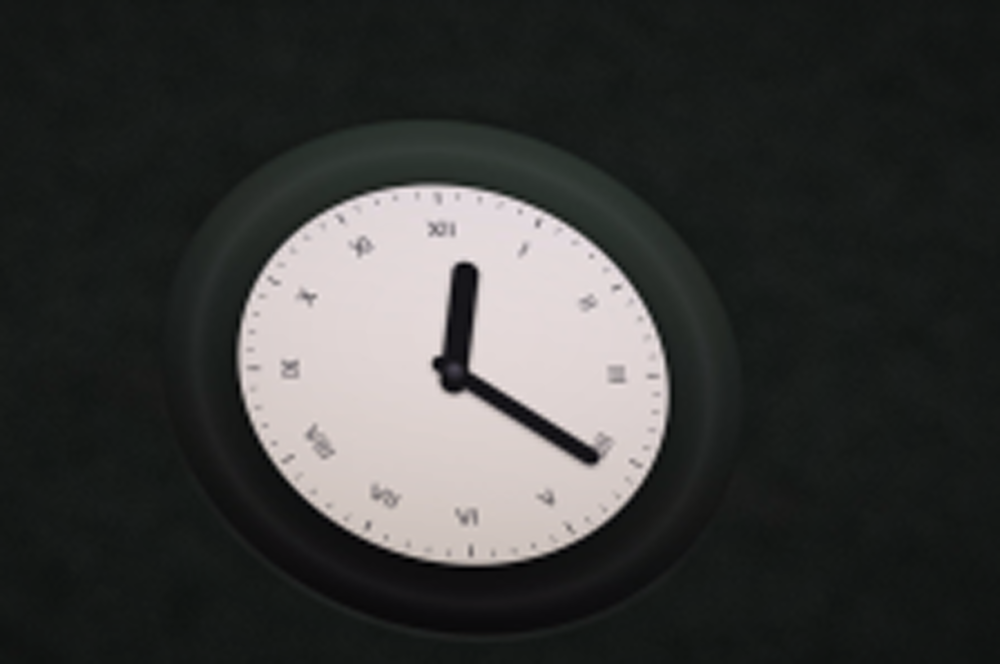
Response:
12h21
